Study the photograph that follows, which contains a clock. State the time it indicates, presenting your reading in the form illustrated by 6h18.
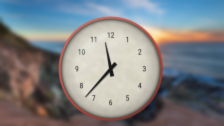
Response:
11h37
